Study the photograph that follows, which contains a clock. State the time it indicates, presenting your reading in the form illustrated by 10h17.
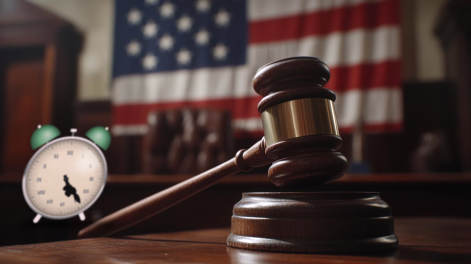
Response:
5h24
